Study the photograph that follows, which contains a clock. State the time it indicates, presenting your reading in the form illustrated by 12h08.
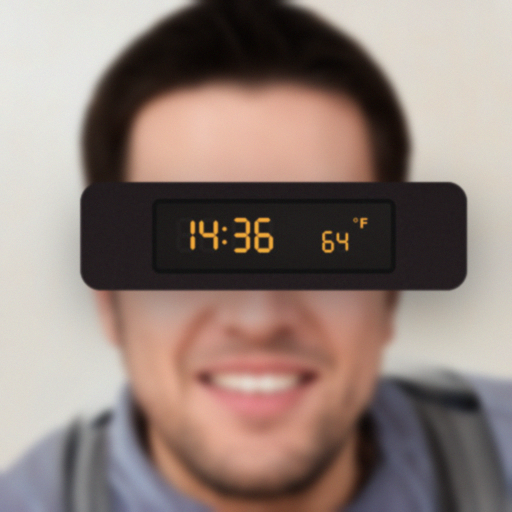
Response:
14h36
